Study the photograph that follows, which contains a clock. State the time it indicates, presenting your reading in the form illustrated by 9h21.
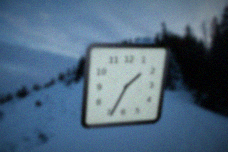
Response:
1h34
